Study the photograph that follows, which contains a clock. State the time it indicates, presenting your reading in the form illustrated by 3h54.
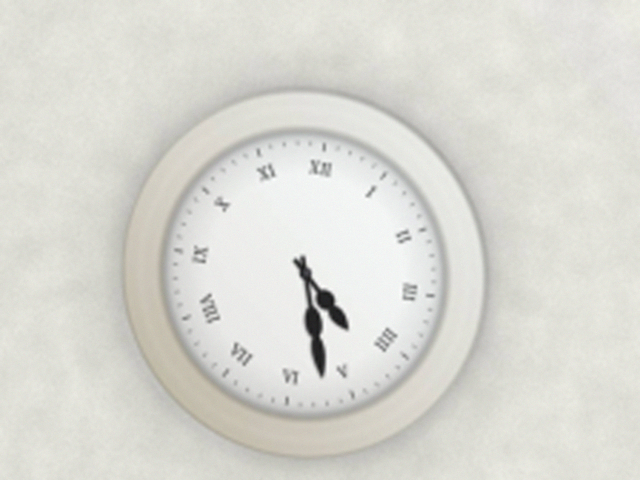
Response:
4h27
